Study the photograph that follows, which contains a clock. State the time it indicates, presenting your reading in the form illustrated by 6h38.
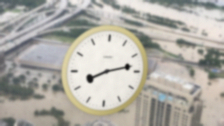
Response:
8h13
